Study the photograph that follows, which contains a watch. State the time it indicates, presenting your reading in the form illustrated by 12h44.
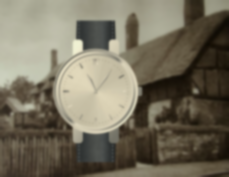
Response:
11h06
